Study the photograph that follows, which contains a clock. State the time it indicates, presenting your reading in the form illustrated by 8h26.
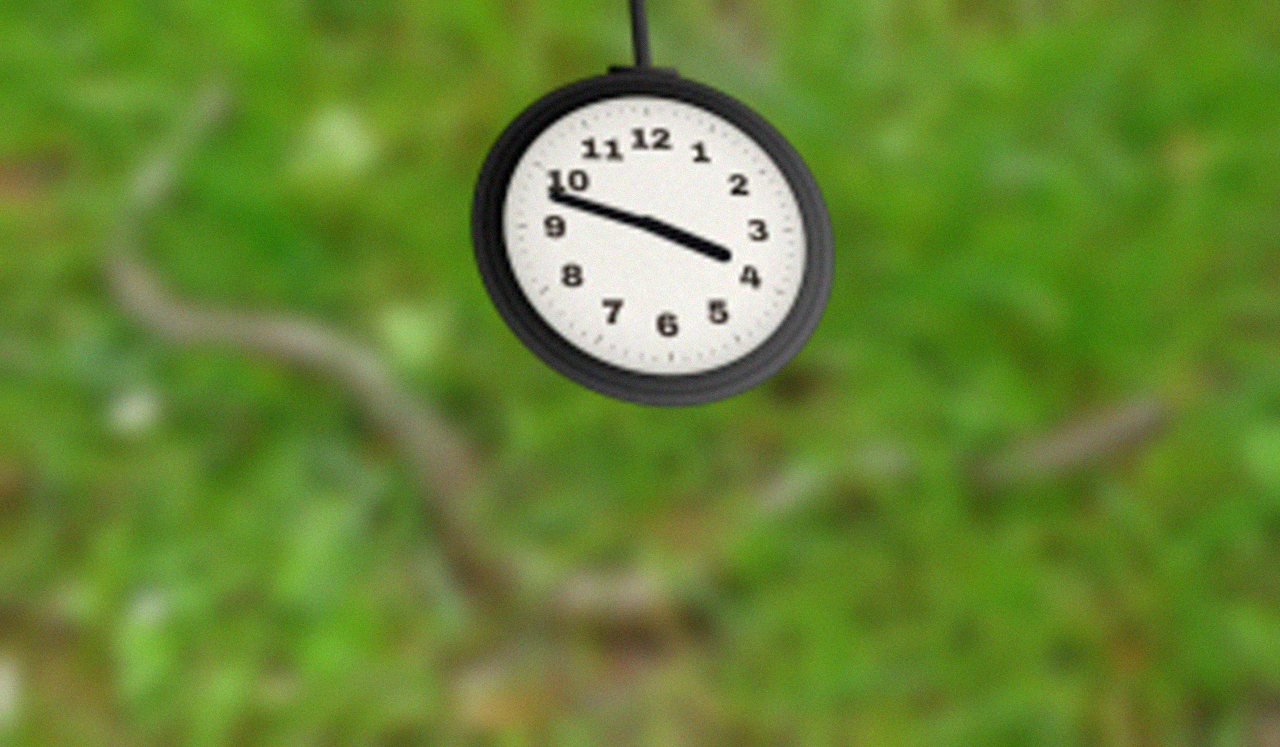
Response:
3h48
